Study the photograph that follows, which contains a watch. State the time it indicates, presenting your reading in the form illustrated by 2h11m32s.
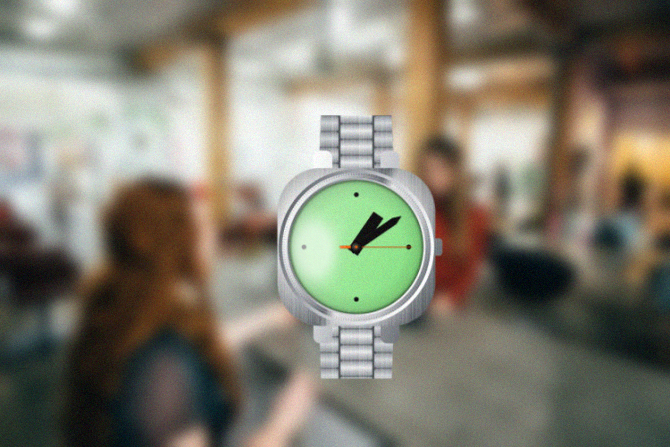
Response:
1h09m15s
